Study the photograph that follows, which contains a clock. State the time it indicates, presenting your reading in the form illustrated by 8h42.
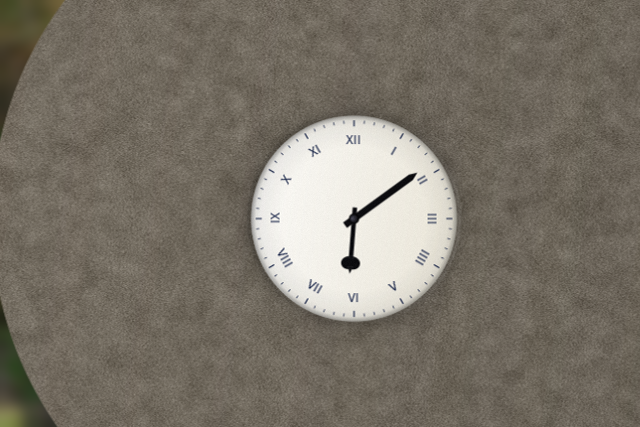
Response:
6h09
